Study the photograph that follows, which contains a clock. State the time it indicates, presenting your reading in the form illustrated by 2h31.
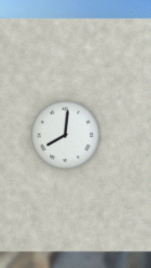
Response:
8h01
